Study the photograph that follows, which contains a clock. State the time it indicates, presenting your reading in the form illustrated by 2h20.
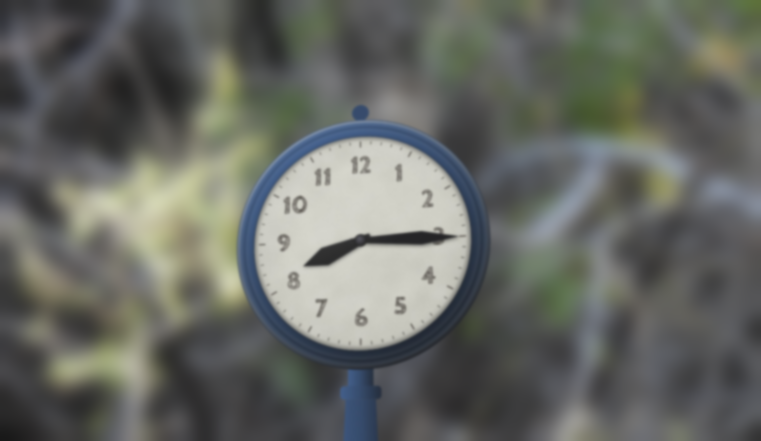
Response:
8h15
